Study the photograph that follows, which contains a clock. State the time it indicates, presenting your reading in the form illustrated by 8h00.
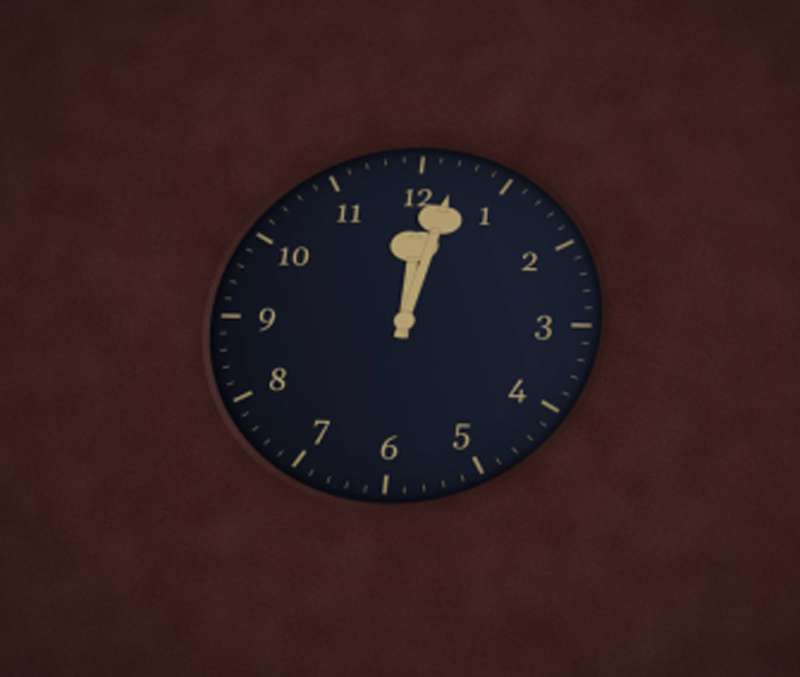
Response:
12h02
